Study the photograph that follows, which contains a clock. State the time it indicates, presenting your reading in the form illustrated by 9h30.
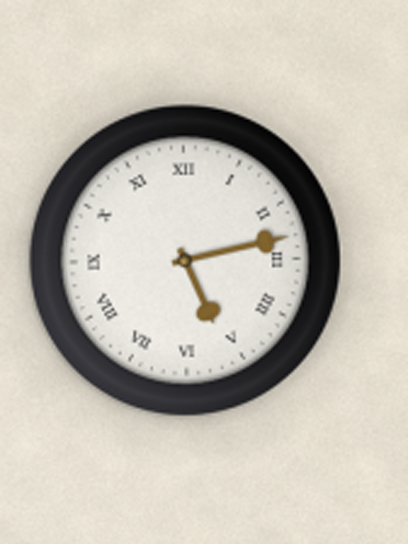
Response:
5h13
